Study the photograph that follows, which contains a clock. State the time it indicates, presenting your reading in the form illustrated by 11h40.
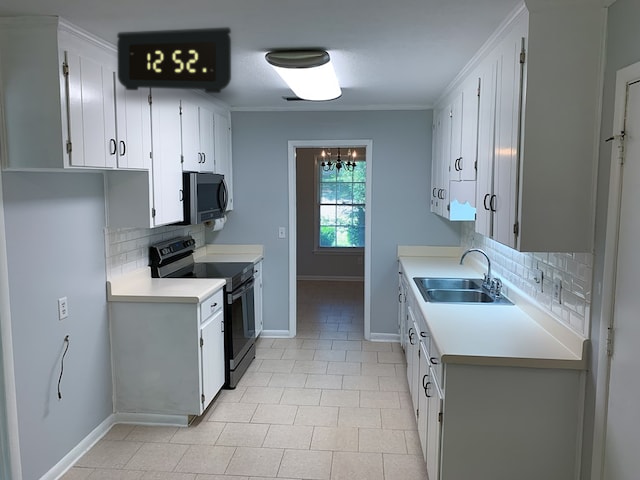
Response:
12h52
